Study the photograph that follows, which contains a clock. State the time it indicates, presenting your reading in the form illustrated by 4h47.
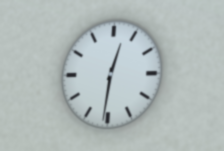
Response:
12h31
